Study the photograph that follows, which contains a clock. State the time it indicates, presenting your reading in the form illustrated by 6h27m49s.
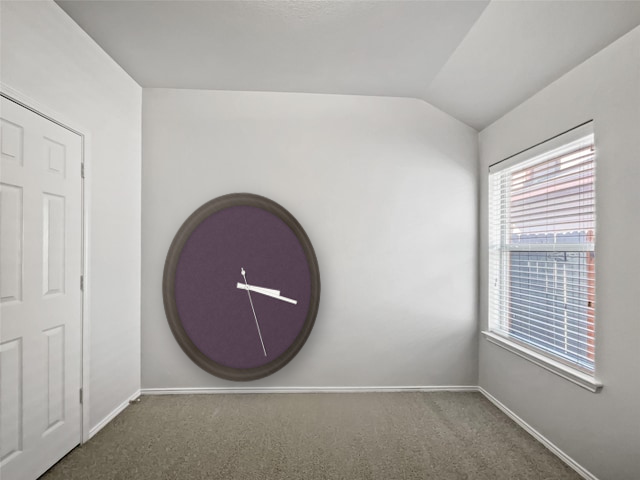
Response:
3h17m27s
